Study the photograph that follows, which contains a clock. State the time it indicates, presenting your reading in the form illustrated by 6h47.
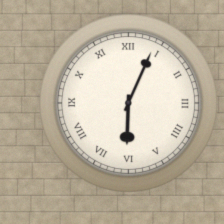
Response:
6h04
